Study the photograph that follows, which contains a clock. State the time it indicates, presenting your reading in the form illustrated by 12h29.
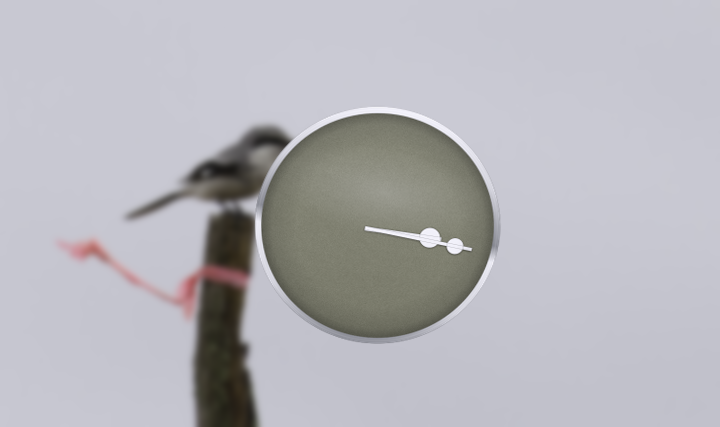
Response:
3h17
